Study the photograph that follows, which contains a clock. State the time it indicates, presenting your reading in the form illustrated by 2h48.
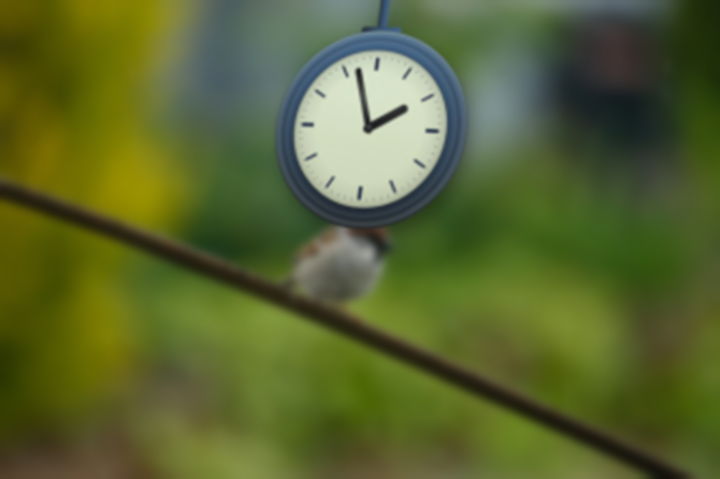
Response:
1h57
